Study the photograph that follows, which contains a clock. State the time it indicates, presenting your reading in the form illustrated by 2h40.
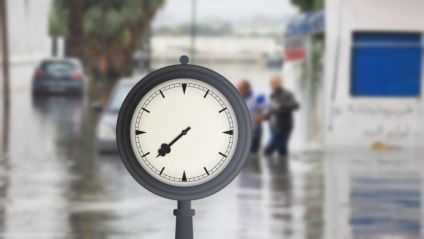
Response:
7h38
